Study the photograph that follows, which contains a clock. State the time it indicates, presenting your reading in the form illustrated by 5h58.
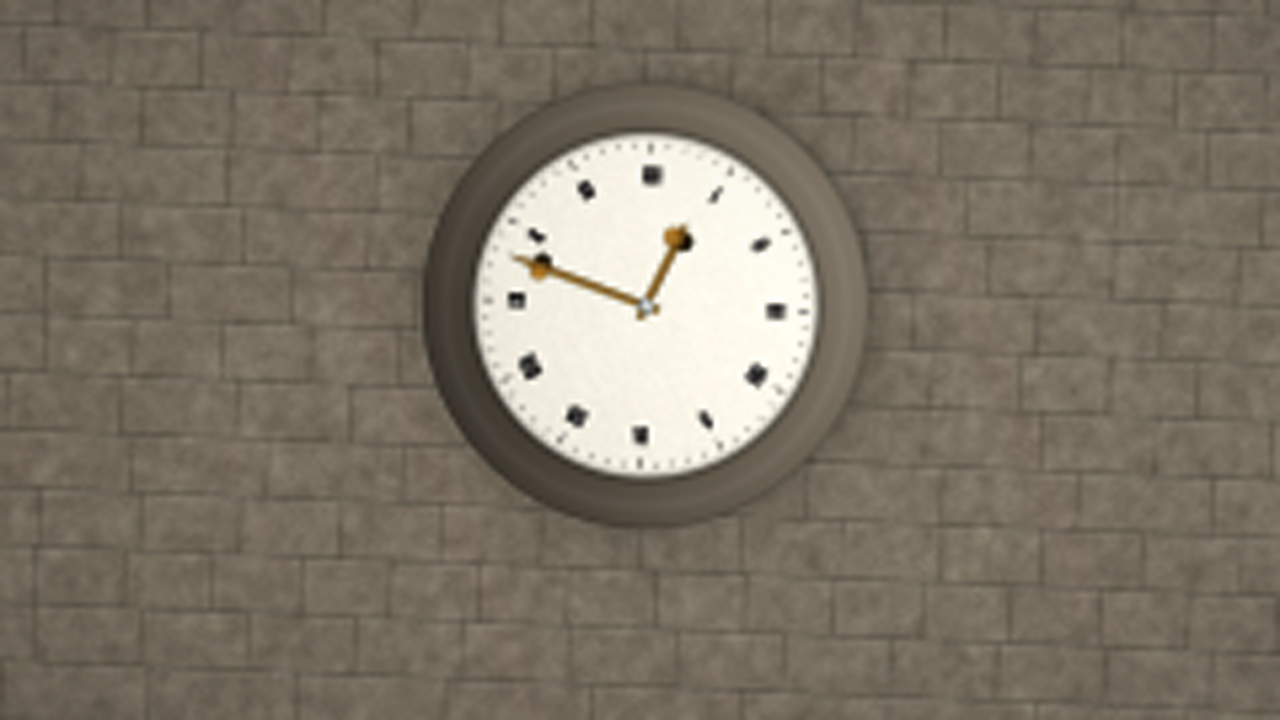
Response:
12h48
